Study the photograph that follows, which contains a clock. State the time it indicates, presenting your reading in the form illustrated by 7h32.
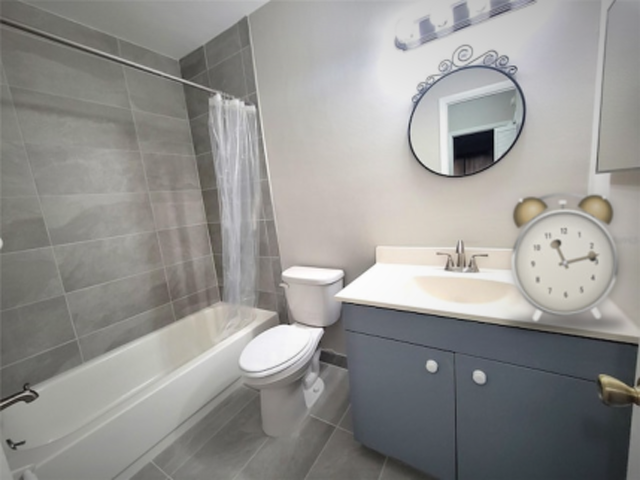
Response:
11h13
